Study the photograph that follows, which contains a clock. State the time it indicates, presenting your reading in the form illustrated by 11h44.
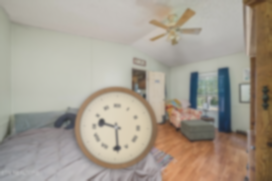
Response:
9h29
